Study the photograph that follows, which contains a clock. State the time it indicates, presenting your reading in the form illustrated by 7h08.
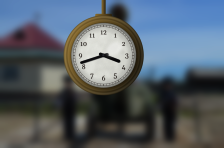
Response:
3h42
